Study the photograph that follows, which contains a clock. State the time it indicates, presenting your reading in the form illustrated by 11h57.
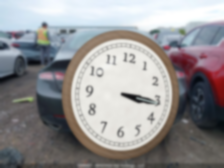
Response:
3h16
